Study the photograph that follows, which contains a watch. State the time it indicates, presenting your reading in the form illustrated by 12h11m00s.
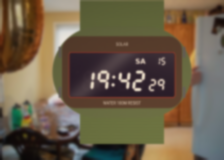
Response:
19h42m29s
